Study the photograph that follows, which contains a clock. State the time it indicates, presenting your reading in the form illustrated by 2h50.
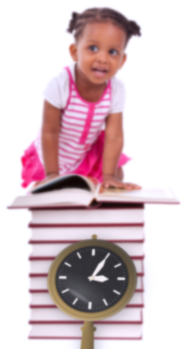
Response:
3h05
